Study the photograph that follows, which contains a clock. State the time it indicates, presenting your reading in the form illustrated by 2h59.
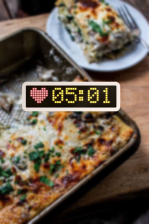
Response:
5h01
